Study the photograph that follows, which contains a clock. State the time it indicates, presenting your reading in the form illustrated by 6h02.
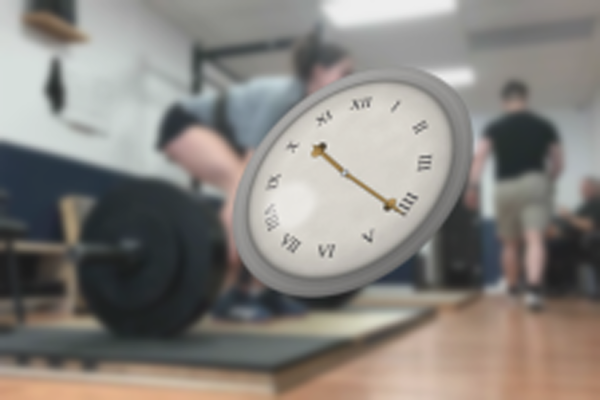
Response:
10h21
